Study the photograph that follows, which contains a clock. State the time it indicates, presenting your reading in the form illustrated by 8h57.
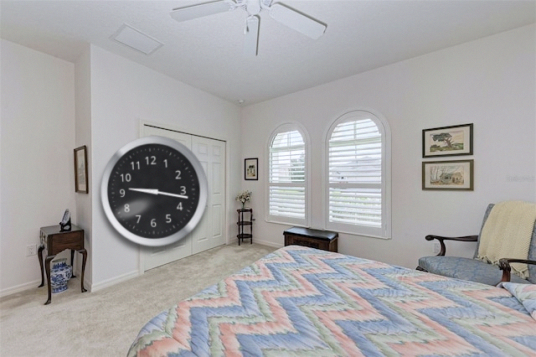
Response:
9h17
